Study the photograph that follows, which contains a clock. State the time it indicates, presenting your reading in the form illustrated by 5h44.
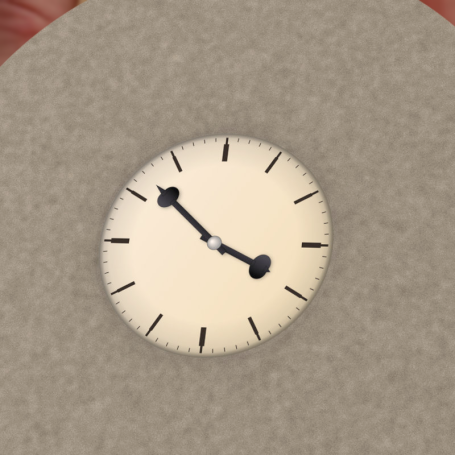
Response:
3h52
